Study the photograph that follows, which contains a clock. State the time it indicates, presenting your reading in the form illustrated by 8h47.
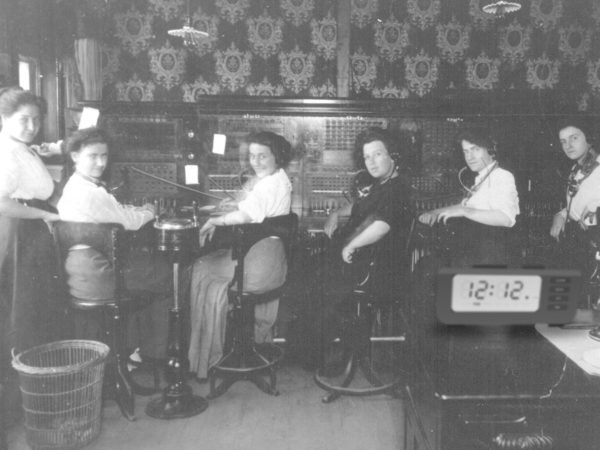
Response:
12h12
